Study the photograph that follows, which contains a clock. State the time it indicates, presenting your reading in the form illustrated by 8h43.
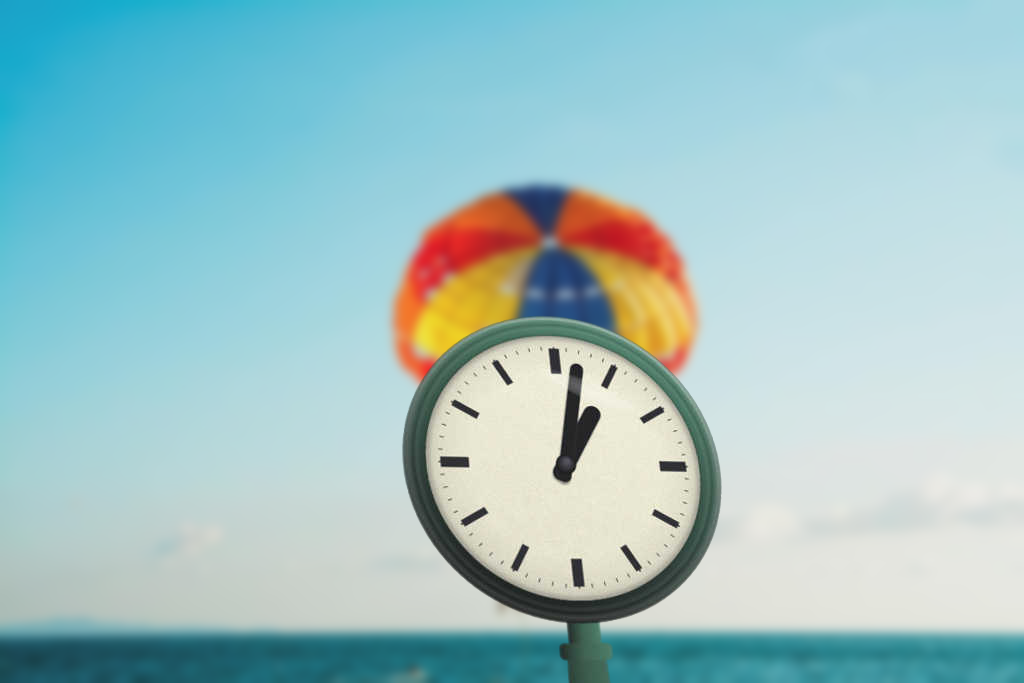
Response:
1h02
